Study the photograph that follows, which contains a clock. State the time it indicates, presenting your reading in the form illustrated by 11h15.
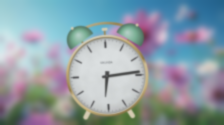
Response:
6h14
